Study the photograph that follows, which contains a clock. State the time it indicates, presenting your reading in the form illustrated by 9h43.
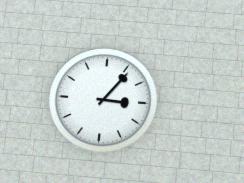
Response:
3h06
